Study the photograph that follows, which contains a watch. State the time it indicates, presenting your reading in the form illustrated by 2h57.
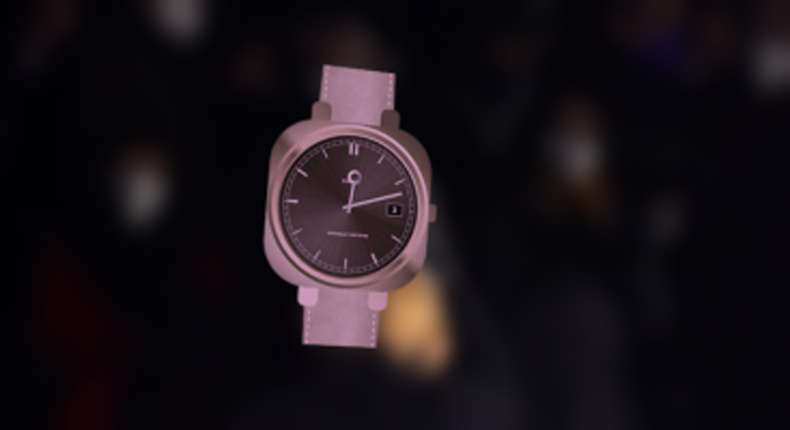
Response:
12h12
